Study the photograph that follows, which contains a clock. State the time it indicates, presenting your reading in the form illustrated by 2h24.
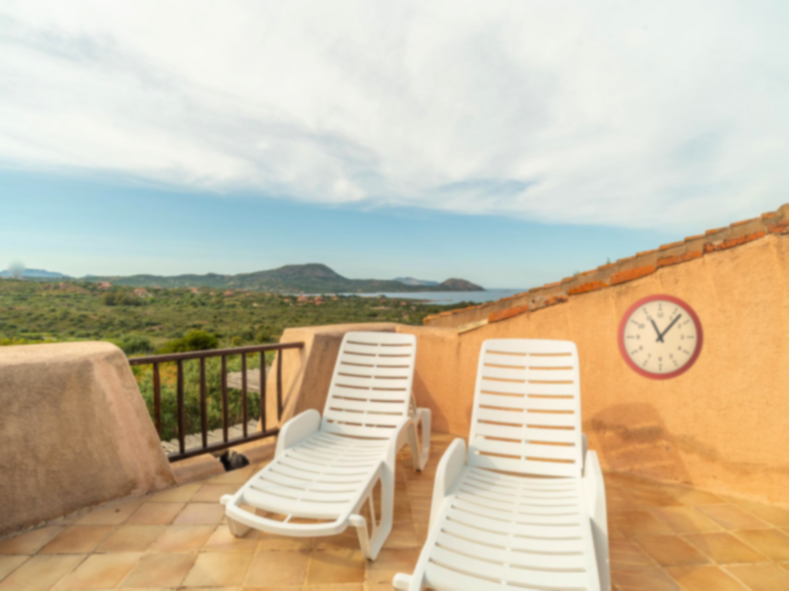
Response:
11h07
